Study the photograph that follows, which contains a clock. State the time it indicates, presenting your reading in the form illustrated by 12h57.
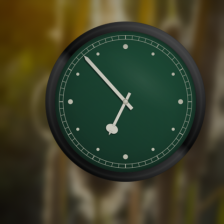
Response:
6h53
